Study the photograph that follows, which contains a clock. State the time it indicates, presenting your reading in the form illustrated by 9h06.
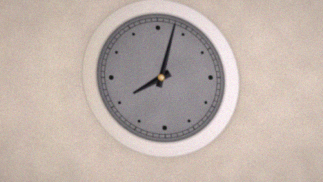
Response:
8h03
